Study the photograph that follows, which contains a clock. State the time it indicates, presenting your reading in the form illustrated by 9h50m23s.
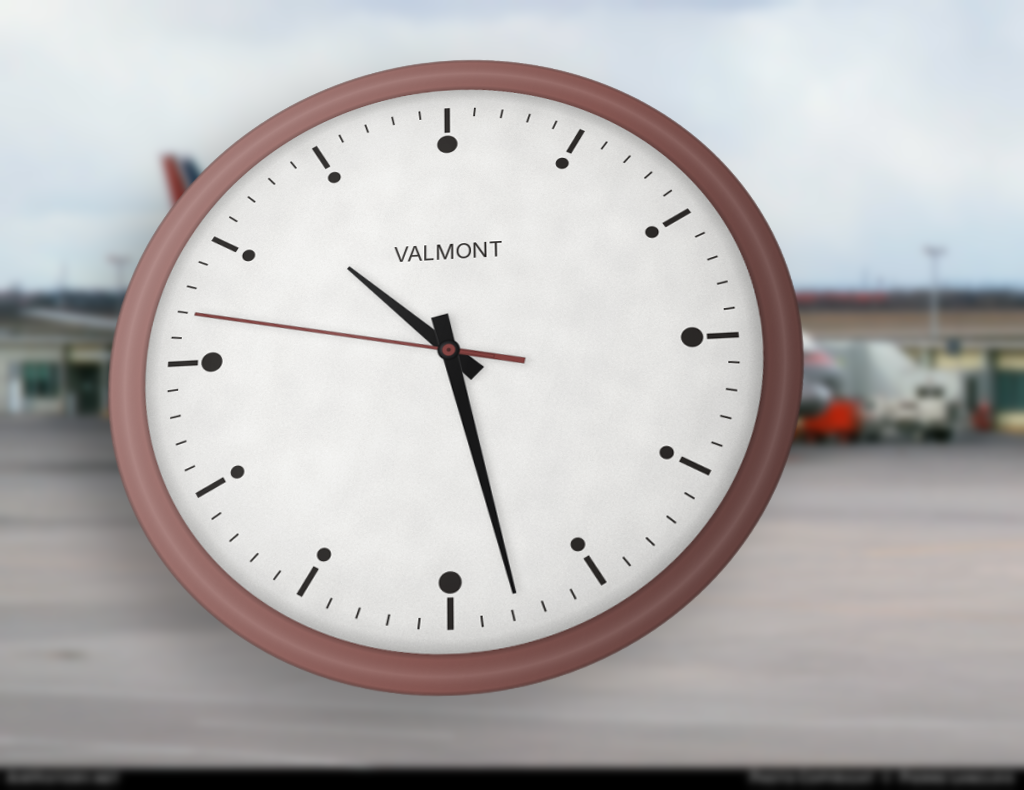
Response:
10h27m47s
